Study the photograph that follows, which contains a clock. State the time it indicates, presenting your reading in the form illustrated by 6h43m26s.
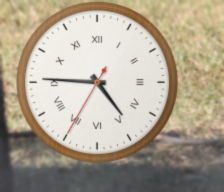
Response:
4h45m35s
